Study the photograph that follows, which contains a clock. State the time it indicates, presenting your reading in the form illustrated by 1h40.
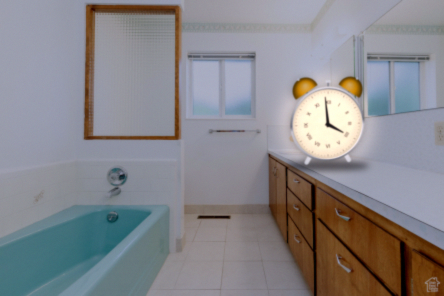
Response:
3h59
